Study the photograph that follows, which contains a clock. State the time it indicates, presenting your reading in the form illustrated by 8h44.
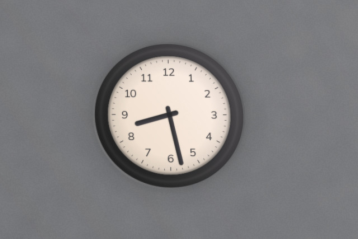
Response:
8h28
